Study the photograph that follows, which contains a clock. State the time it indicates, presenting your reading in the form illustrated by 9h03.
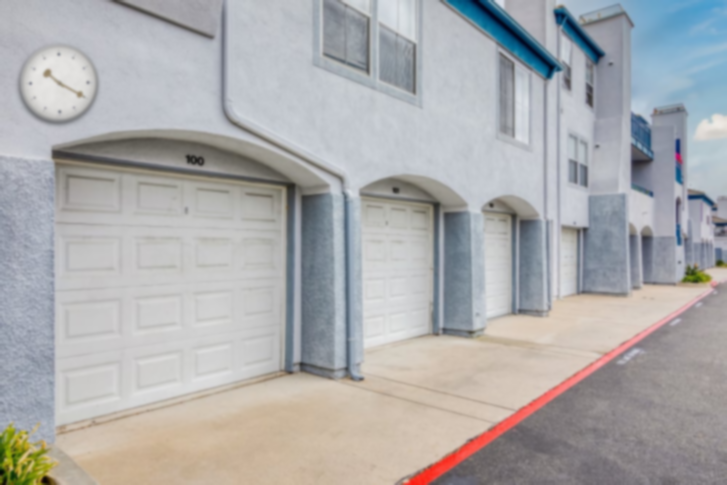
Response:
10h20
